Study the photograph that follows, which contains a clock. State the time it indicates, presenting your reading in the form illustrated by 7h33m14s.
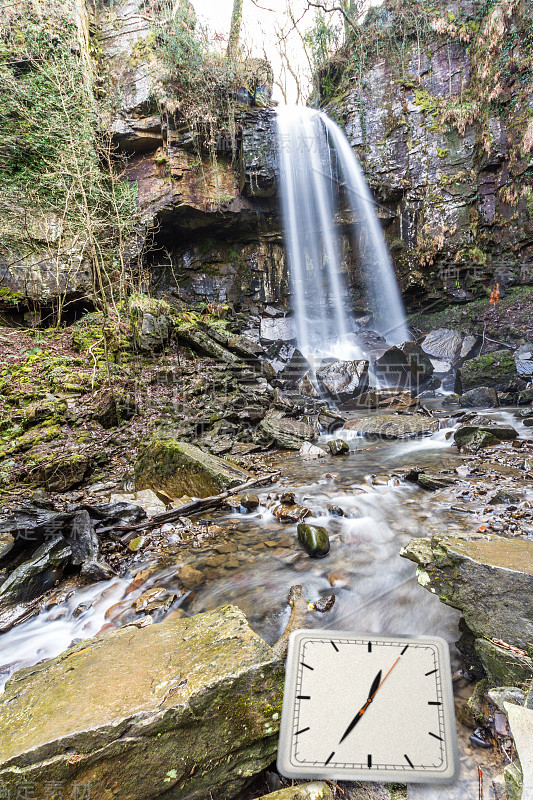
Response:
12h35m05s
